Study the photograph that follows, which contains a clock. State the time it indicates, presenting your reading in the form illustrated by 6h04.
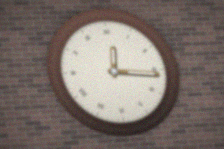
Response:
12h16
